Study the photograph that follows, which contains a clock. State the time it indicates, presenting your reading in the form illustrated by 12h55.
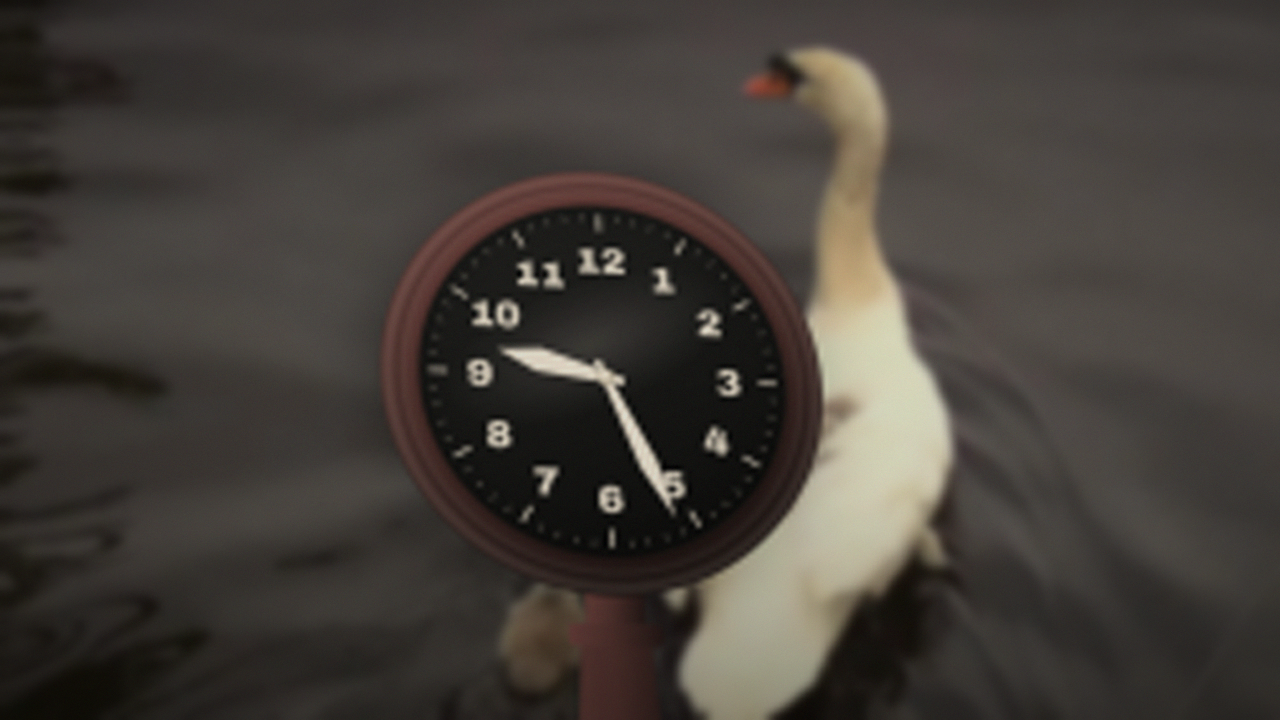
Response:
9h26
